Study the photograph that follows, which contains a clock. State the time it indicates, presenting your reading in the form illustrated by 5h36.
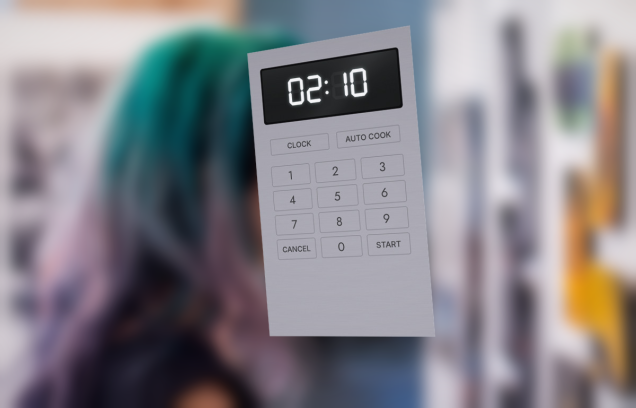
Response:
2h10
